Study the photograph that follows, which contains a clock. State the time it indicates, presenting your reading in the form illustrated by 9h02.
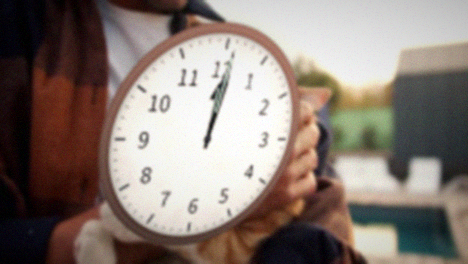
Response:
12h01
